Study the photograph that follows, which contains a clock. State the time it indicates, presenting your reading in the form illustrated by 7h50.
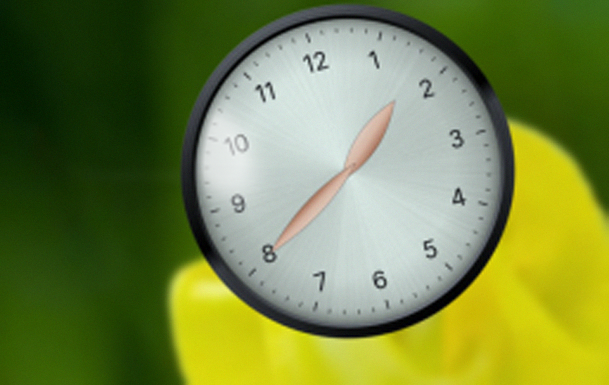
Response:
1h40
